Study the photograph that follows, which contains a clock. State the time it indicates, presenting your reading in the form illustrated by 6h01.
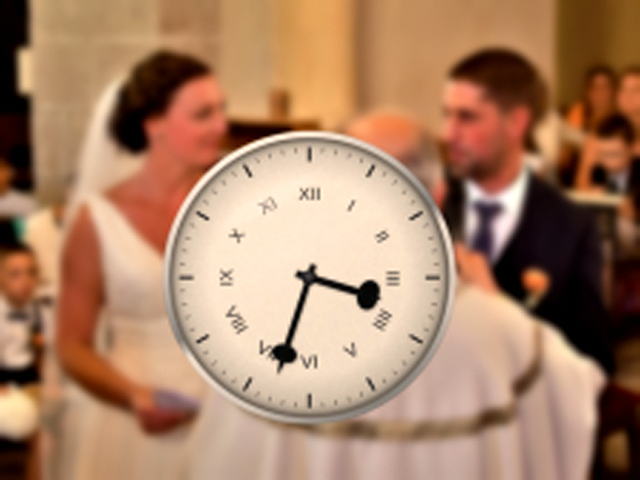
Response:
3h33
